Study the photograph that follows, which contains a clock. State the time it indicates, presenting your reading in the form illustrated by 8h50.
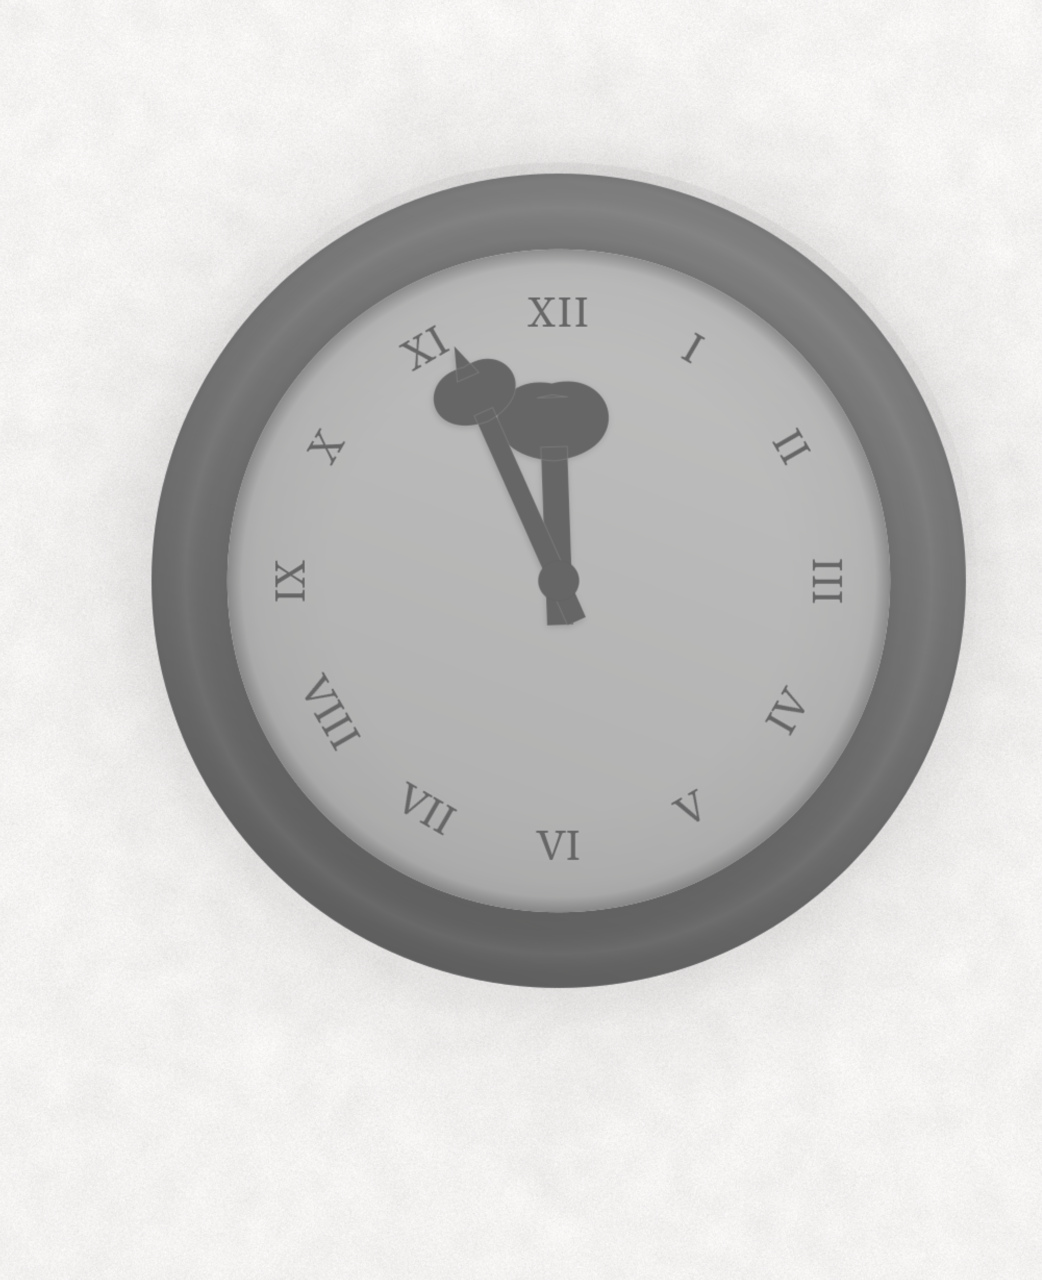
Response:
11h56
